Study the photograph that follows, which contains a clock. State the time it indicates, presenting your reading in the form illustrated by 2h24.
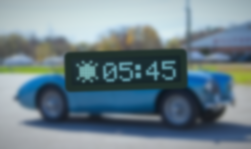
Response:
5h45
